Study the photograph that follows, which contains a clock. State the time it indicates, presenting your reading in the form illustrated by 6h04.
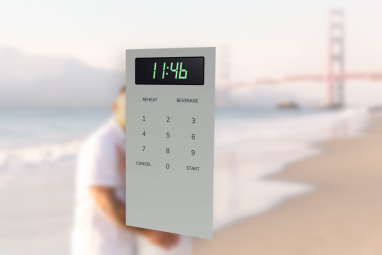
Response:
11h46
